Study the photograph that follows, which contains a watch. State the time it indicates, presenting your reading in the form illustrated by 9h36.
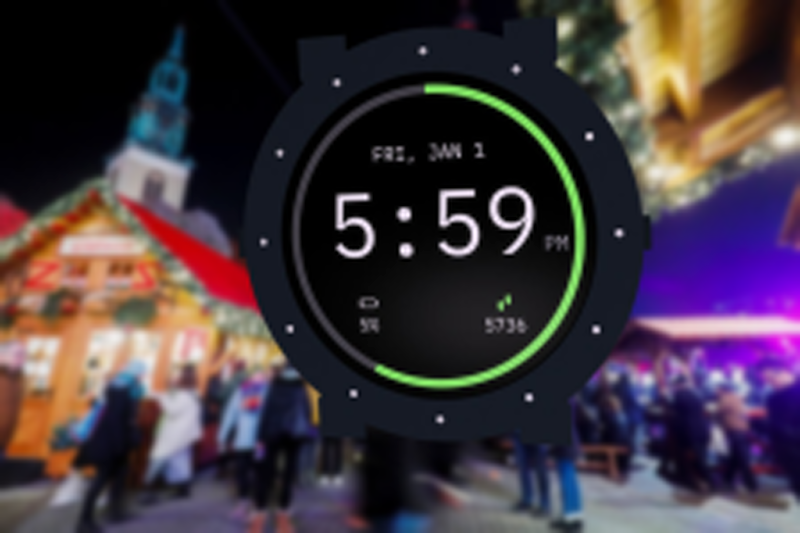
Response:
5h59
